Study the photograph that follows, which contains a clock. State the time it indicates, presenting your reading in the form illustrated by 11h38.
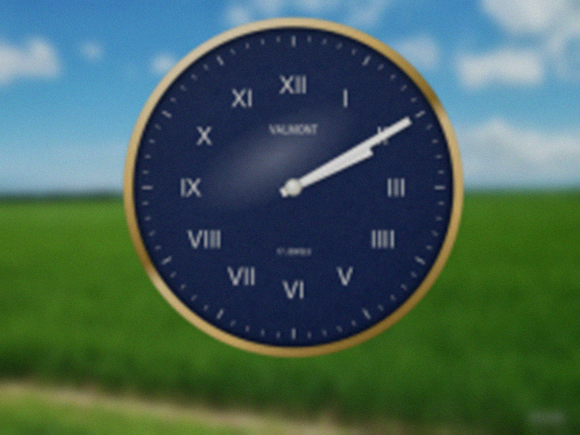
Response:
2h10
